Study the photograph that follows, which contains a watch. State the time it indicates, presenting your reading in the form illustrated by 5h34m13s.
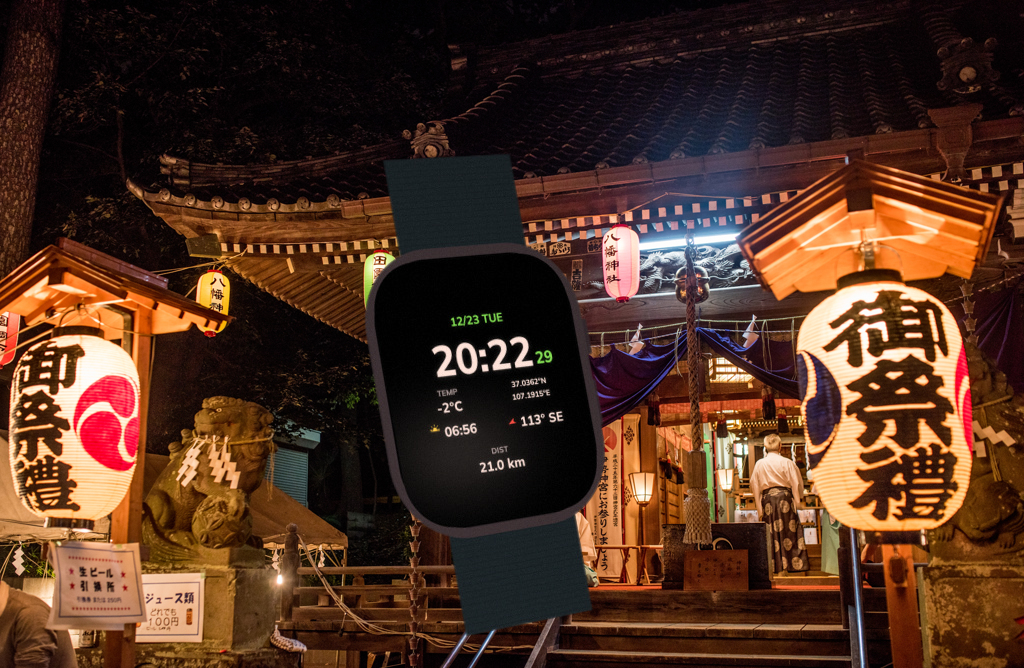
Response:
20h22m29s
